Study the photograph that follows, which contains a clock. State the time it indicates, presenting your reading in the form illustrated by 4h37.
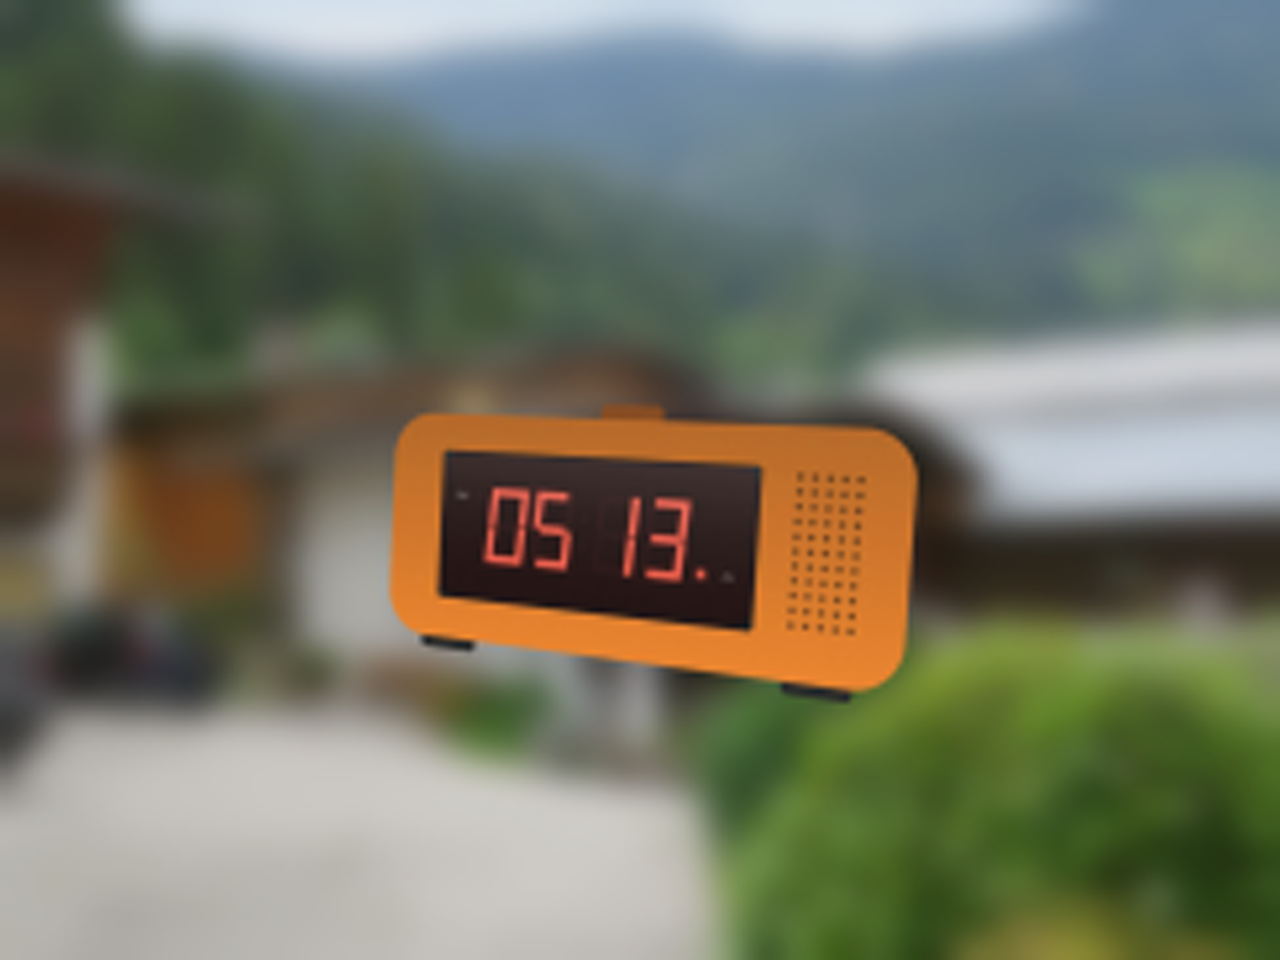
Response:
5h13
